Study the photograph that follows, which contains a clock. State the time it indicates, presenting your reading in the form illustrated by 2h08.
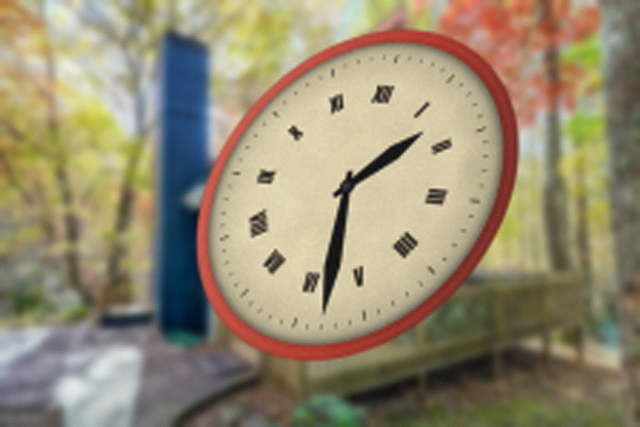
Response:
1h28
